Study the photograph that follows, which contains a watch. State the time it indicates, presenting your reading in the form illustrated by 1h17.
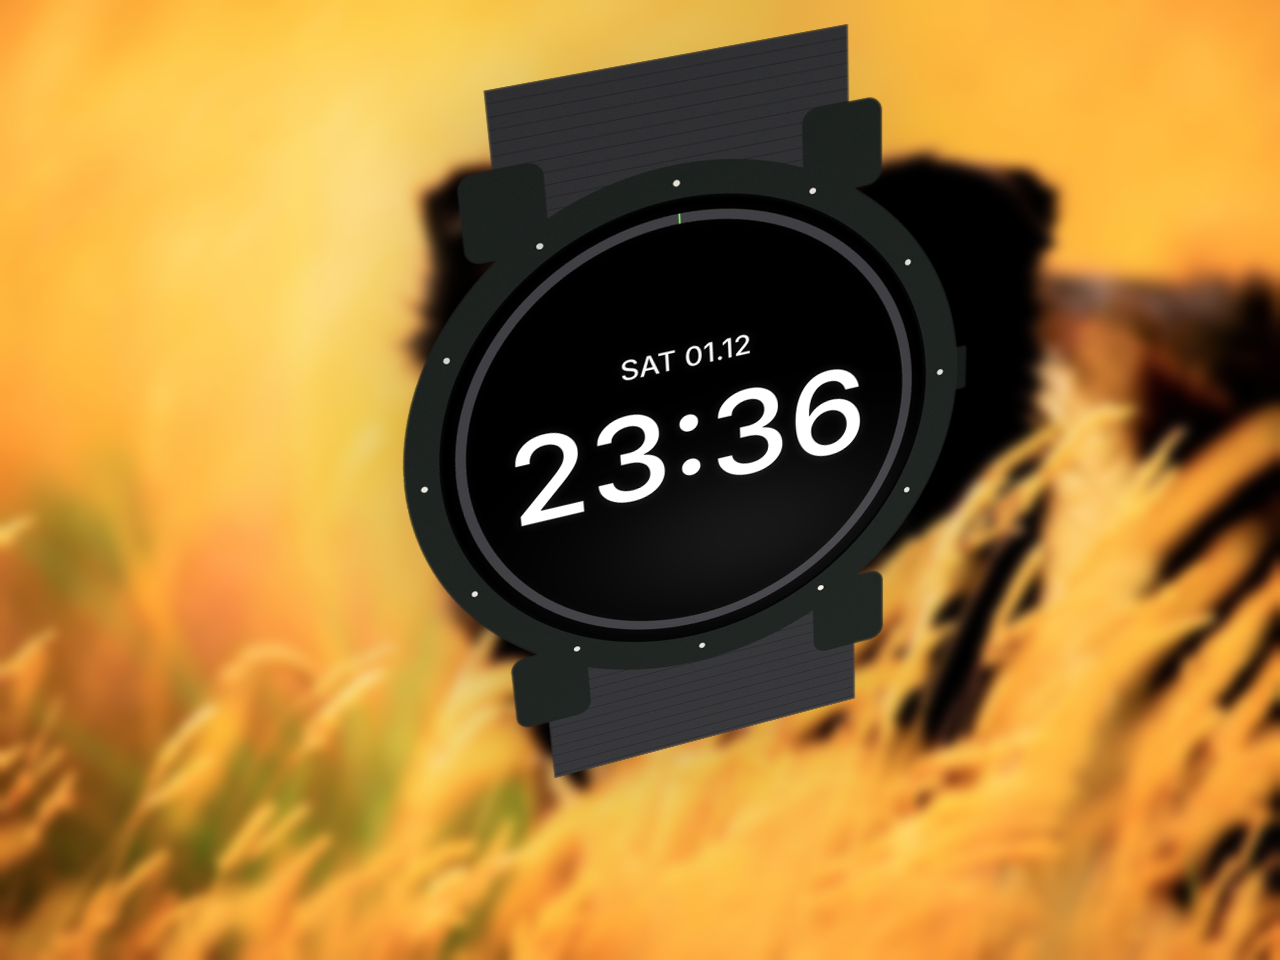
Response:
23h36
